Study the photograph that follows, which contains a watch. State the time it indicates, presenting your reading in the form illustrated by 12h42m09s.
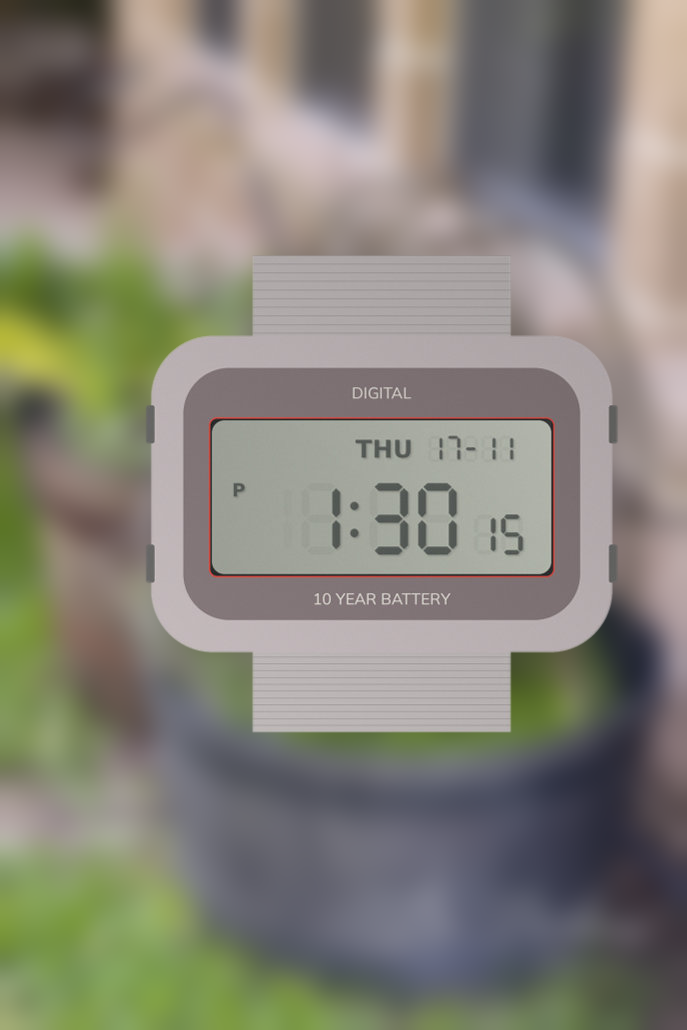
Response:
1h30m15s
